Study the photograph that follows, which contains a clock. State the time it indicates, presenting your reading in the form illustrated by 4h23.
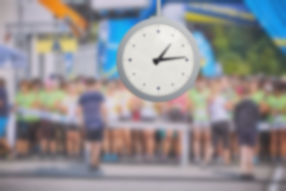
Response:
1h14
